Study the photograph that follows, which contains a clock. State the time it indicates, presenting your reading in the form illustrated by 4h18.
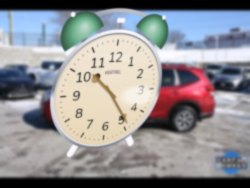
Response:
10h24
